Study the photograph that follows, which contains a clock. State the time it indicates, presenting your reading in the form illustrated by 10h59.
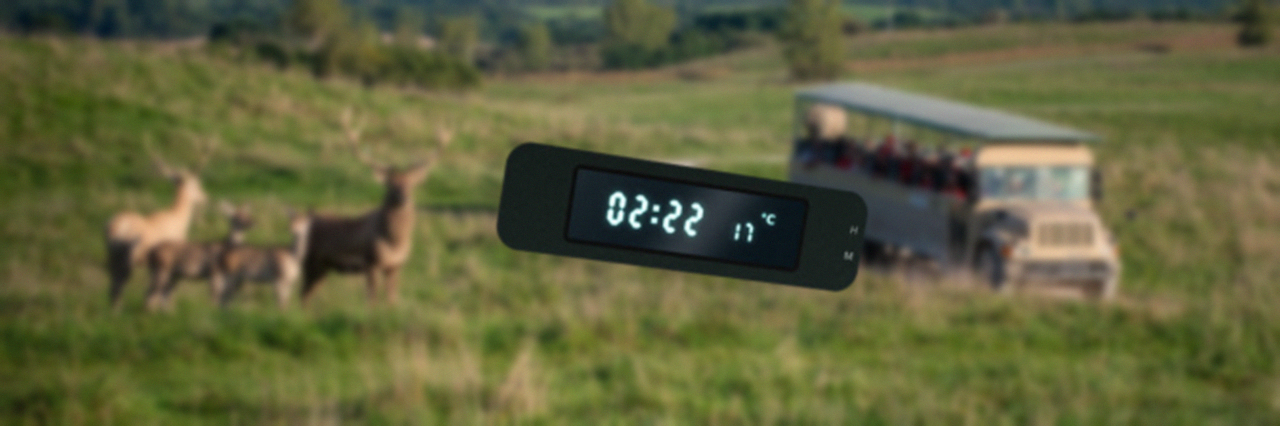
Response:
2h22
